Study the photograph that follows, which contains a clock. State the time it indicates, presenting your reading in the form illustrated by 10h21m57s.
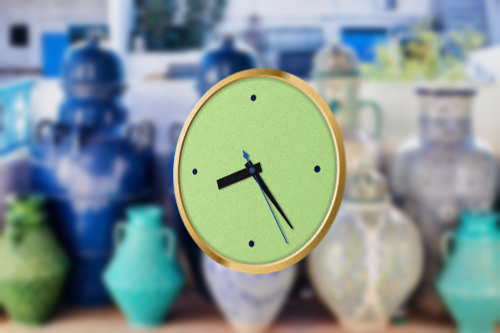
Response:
8h23m25s
